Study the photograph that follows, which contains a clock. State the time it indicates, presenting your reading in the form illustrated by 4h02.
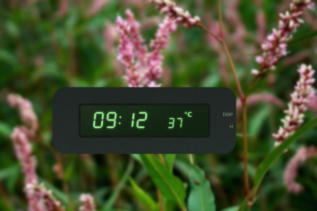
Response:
9h12
